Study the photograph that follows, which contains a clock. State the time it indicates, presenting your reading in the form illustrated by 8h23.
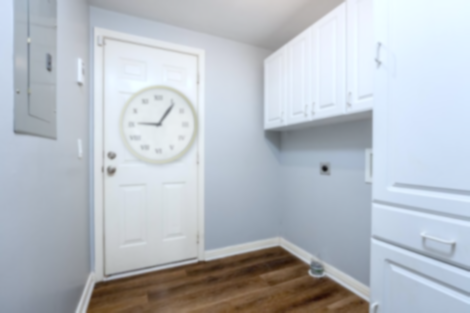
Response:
9h06
